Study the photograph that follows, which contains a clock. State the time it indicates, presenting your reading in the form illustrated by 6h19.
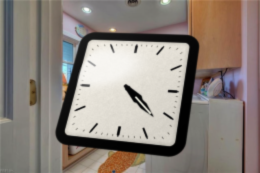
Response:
4h22
